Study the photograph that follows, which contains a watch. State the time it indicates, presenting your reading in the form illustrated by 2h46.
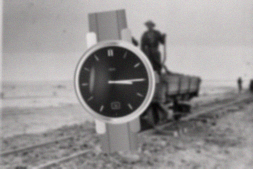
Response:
3h15
